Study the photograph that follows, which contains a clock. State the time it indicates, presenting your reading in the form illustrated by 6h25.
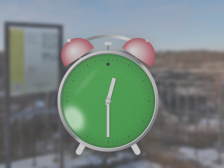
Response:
12h30
